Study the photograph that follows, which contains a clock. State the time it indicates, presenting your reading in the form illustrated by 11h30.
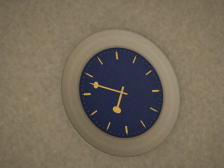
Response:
6h48
